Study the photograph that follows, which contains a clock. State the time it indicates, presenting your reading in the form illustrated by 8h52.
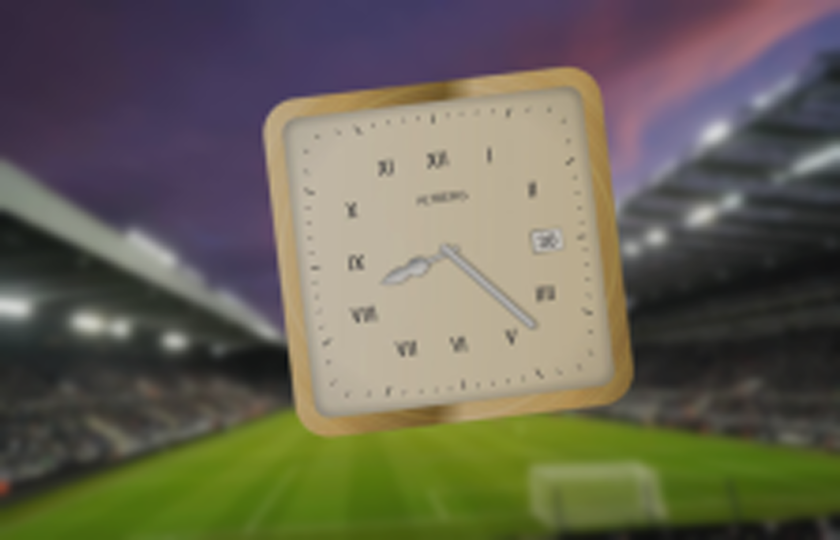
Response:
8h23
